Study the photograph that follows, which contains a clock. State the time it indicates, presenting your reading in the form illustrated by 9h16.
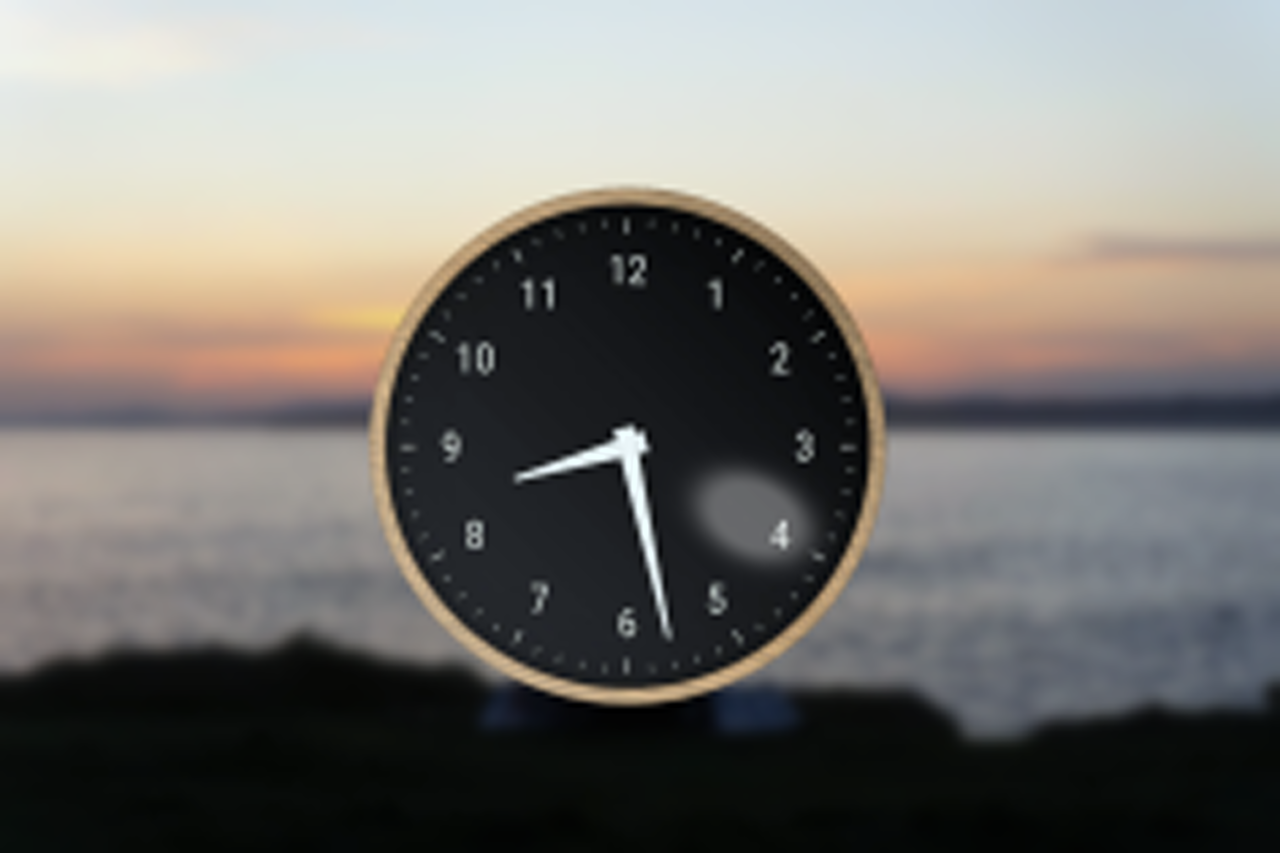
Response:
8h28
